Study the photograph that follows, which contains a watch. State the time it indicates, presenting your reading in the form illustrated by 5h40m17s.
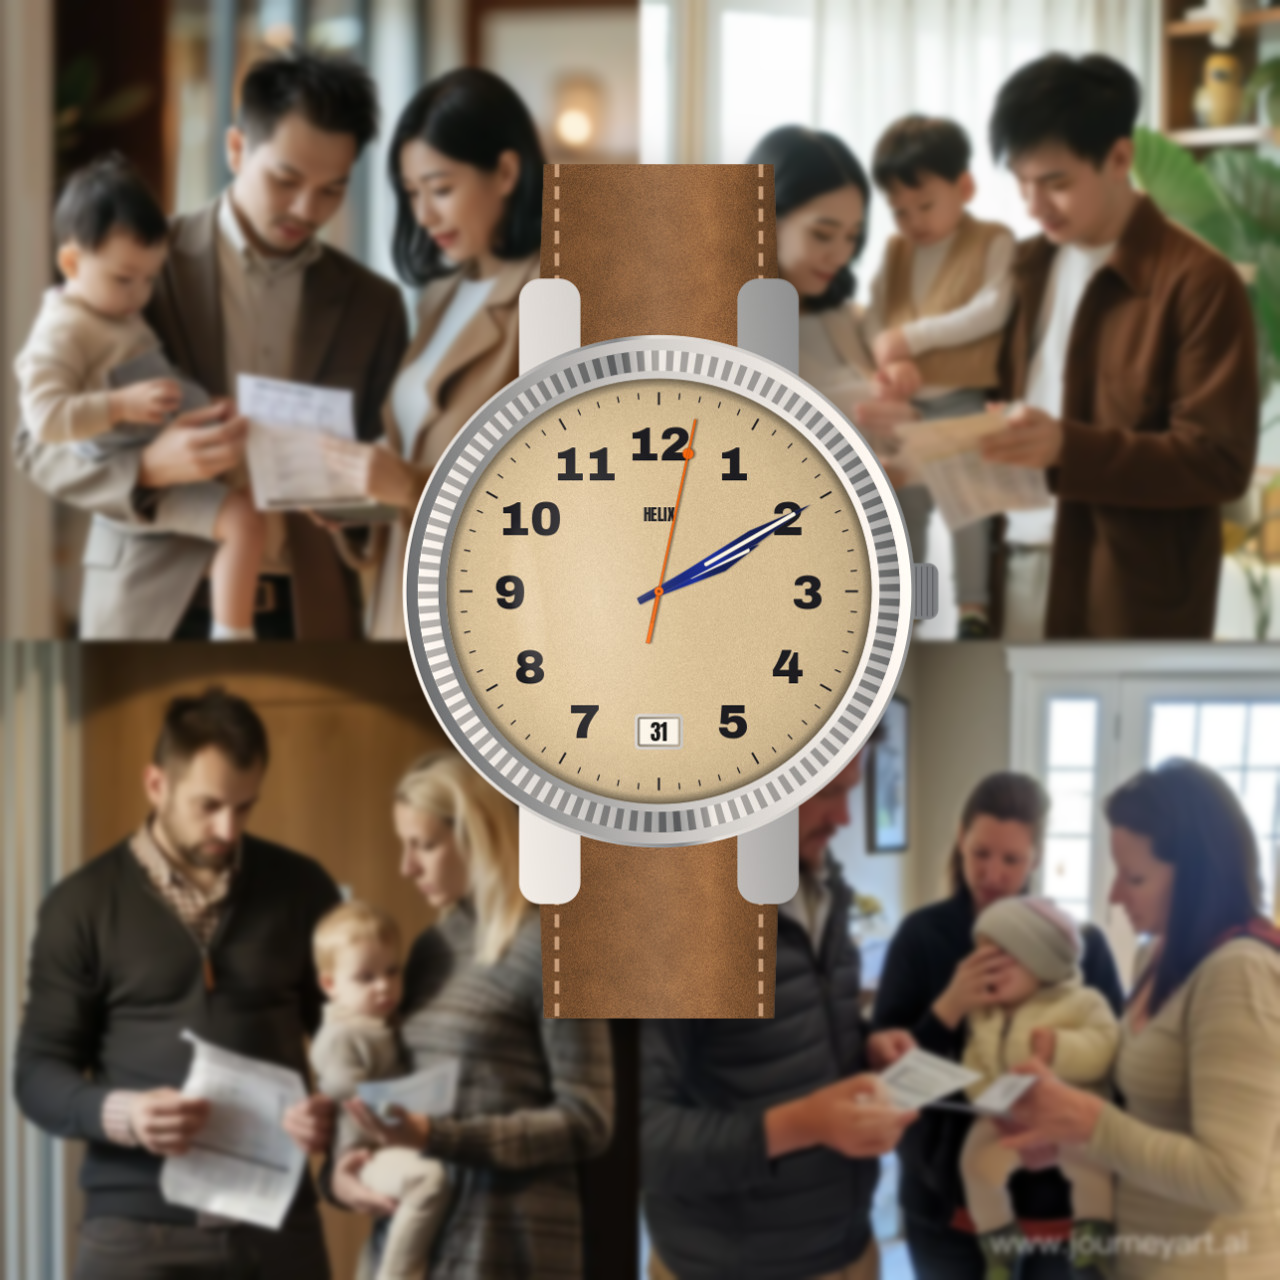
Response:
2h10m02s
